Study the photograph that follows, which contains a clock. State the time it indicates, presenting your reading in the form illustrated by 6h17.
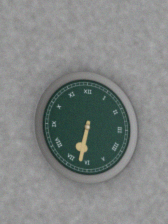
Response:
6h32
